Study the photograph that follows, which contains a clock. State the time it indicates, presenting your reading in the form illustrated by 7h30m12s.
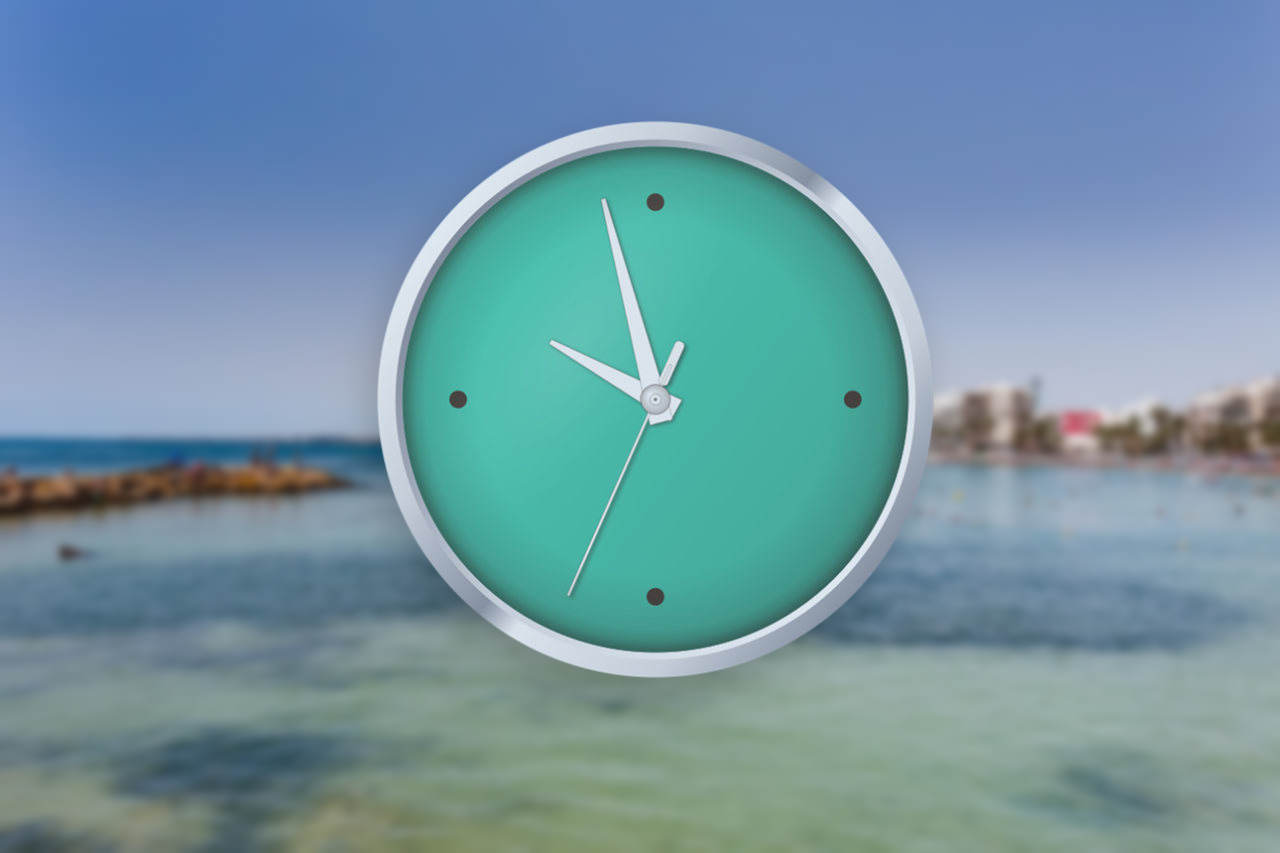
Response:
9h57m34s
